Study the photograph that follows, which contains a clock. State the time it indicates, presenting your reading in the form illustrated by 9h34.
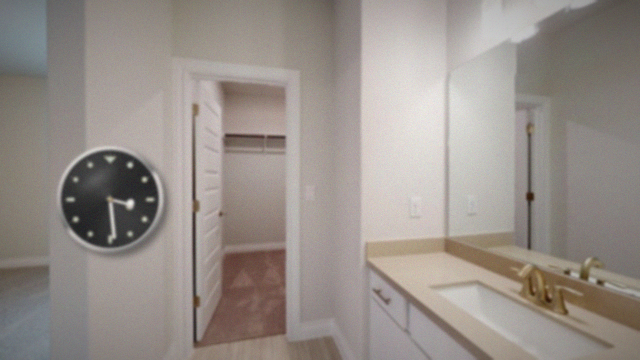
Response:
3h29
